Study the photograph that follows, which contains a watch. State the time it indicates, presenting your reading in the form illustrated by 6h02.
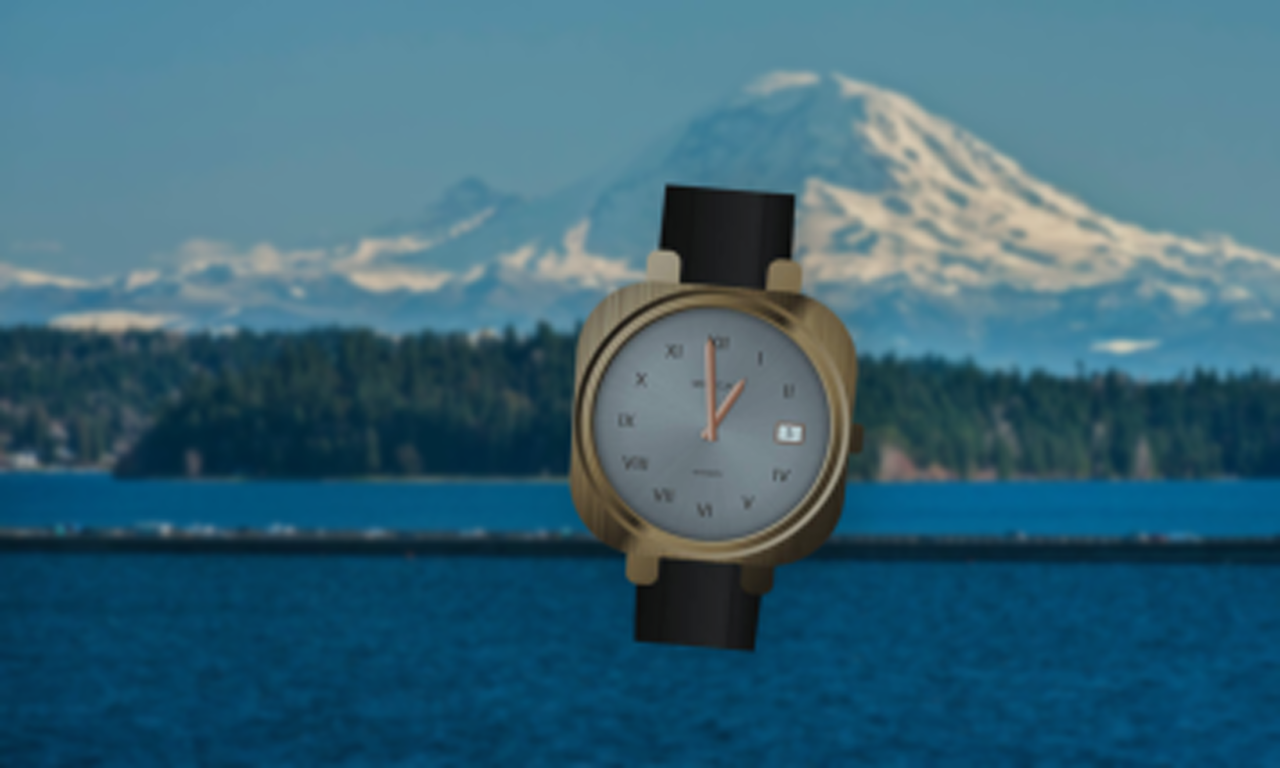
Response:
12h59
